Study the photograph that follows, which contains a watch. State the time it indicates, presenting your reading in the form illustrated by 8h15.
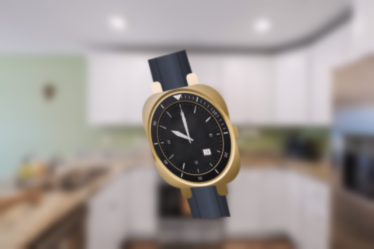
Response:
10h00
